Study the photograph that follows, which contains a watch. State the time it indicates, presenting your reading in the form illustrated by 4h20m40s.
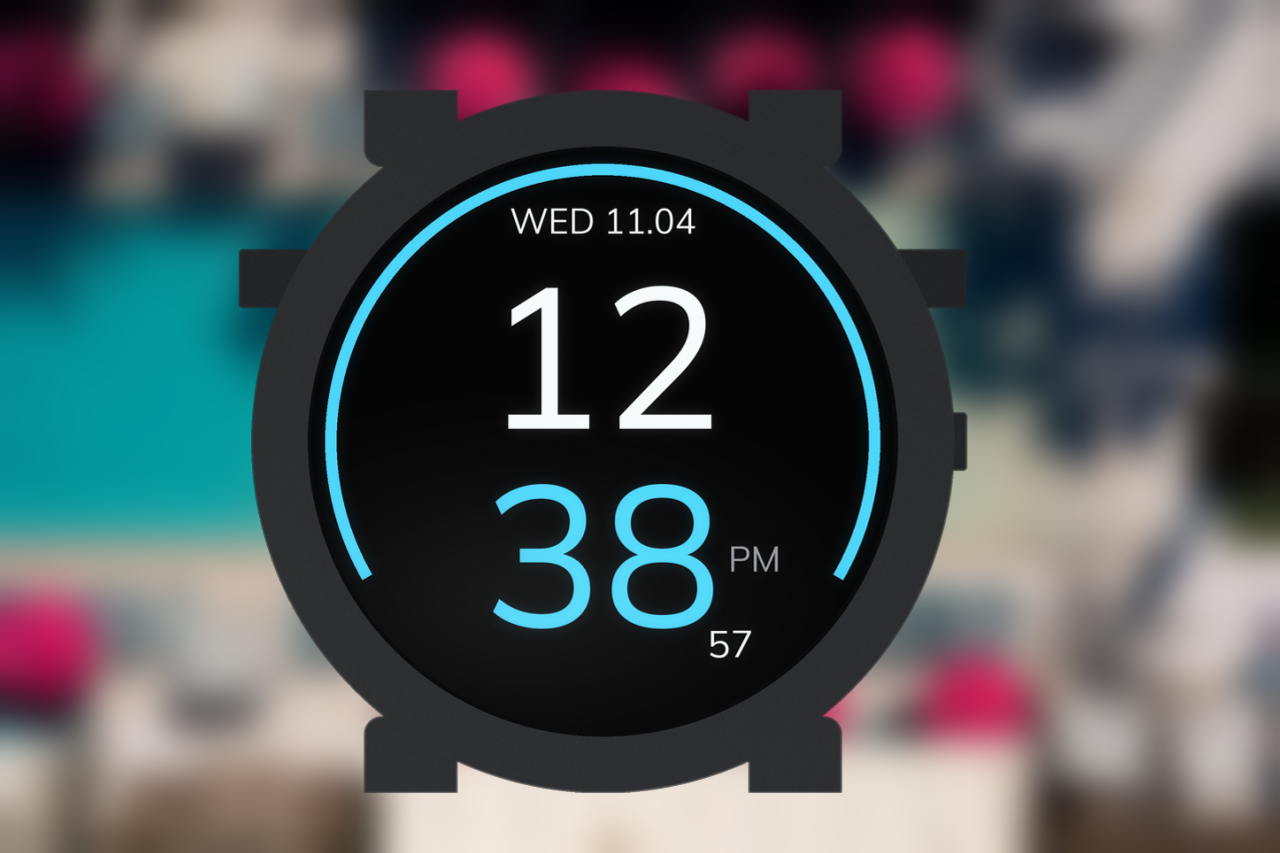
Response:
12h38m57s
